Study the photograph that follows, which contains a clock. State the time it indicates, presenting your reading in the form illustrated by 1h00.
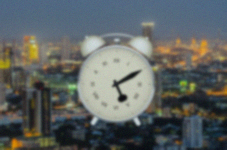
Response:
5h10
